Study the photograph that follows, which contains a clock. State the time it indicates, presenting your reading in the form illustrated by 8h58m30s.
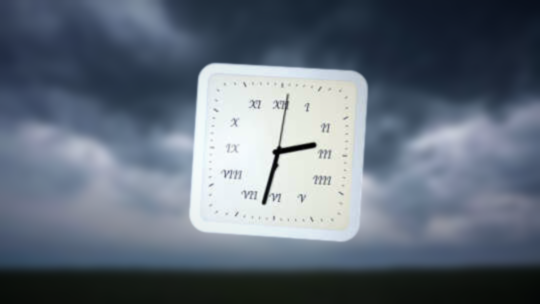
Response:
2h32m01s
